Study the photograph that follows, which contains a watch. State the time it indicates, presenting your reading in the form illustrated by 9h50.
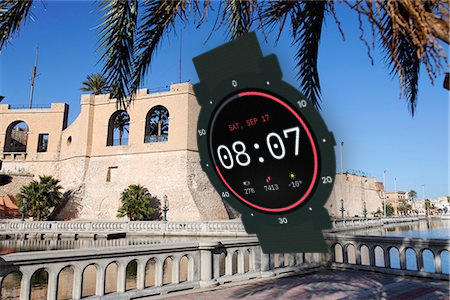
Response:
8h07
